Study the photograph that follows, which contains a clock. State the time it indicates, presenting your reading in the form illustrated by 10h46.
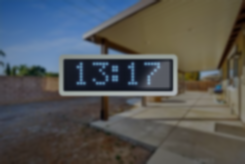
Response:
13h17
